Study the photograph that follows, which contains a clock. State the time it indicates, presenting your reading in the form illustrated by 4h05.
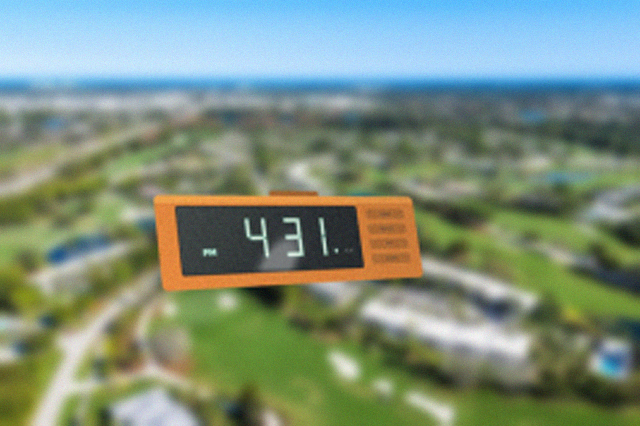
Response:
4h31
